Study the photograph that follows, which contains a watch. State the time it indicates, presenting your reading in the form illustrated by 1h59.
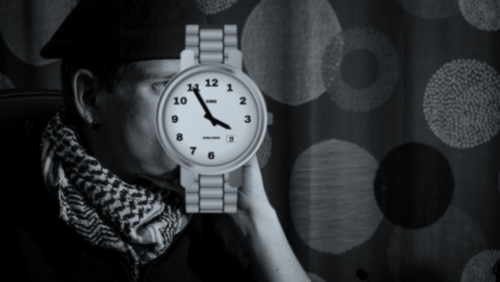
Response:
3h55
